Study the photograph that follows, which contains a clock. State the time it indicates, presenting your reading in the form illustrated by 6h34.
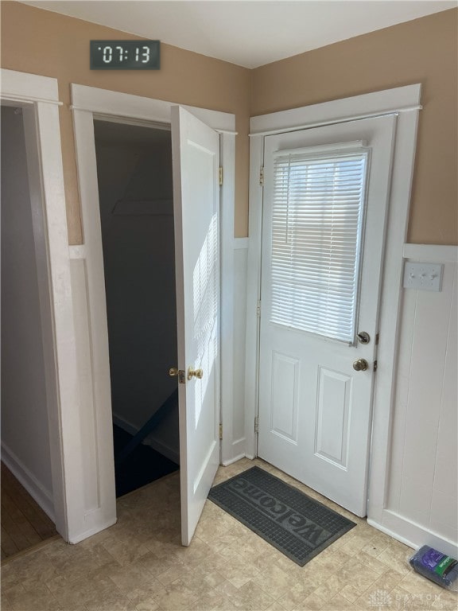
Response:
7h13
